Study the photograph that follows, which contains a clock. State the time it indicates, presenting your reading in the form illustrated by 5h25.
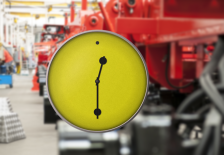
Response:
12h30
